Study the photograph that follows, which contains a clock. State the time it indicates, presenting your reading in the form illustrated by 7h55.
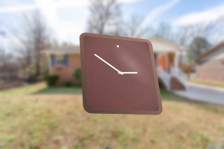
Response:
2h51
